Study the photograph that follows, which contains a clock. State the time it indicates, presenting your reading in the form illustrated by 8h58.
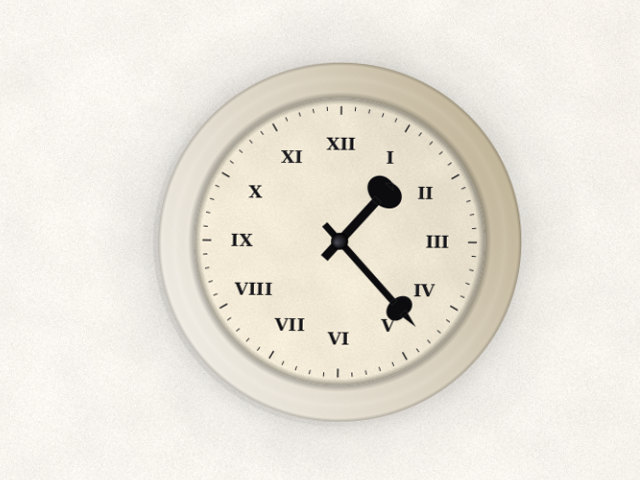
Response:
1h23
